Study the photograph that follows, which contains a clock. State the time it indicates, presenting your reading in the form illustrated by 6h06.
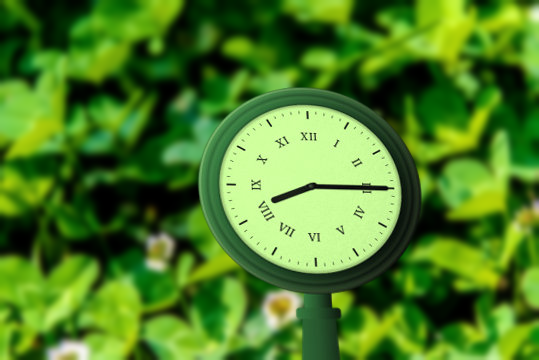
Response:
8h15
